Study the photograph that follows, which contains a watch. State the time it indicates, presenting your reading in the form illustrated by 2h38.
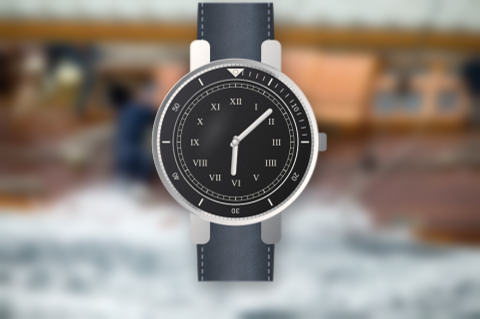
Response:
6h08
